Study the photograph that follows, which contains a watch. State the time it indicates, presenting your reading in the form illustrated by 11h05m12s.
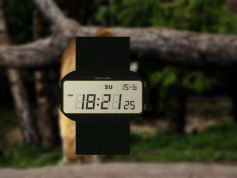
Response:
18h21m25s
